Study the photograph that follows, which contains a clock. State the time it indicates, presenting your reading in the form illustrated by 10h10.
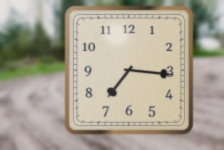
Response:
7h16
